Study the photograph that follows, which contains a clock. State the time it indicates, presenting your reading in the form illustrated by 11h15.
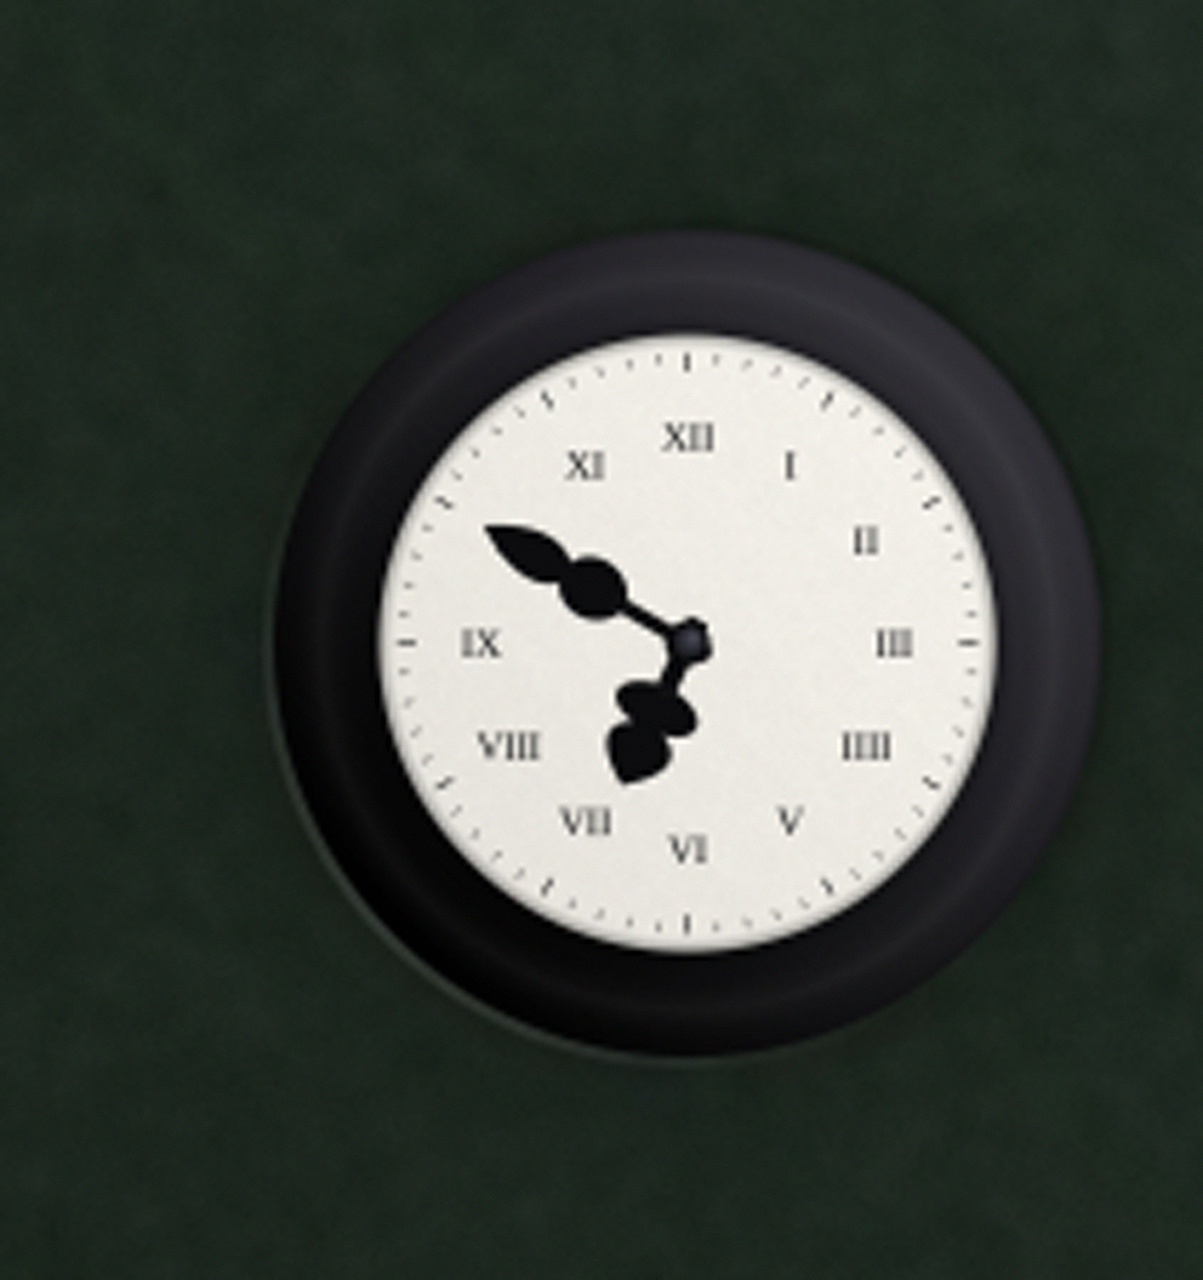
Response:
6h50
